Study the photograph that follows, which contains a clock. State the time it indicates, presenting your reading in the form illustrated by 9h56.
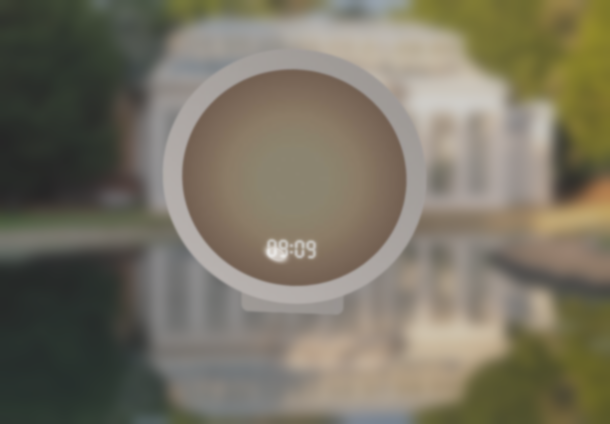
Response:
9h09
